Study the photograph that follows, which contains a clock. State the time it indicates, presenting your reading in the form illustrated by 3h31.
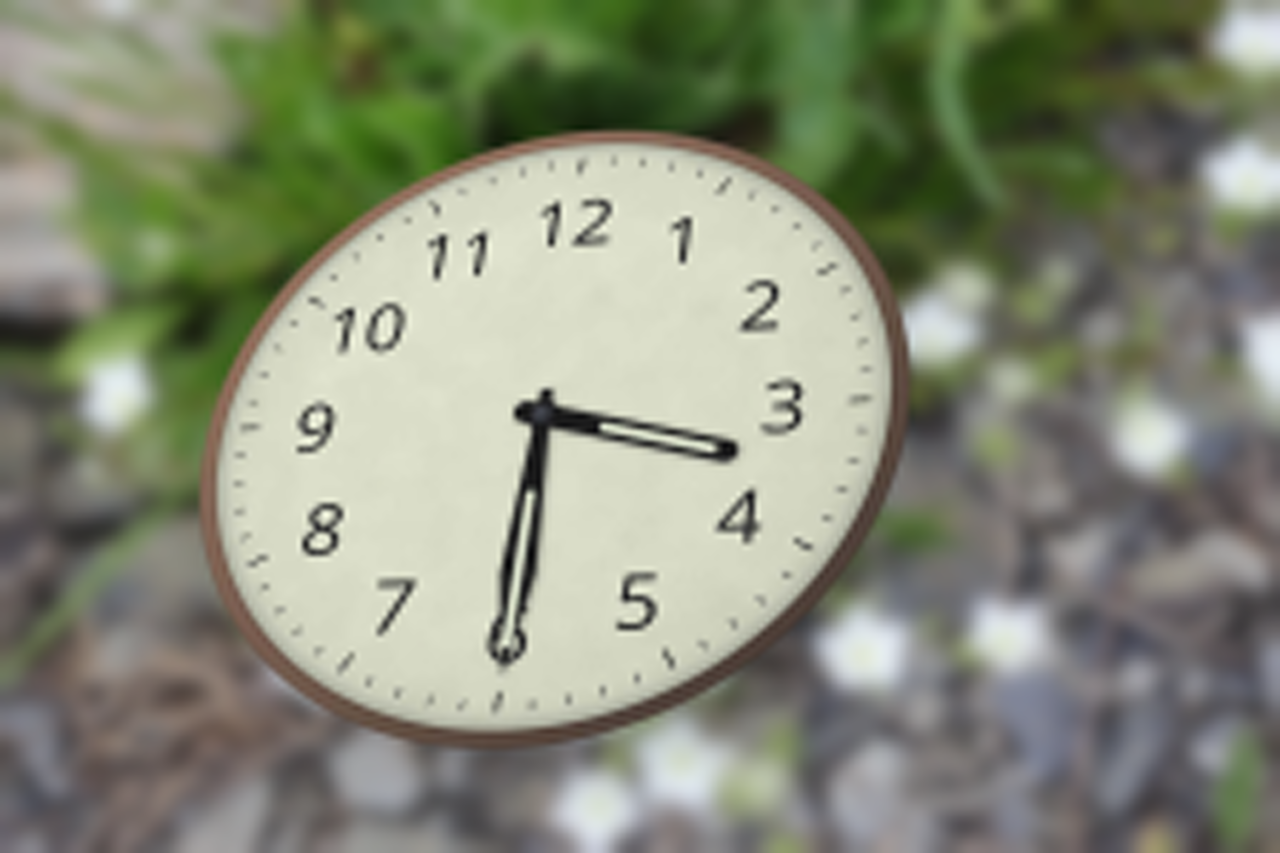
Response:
3h30
